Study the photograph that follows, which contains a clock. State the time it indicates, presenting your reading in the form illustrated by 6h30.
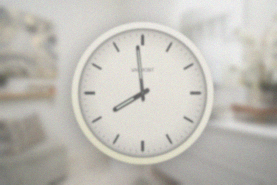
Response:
7h59
